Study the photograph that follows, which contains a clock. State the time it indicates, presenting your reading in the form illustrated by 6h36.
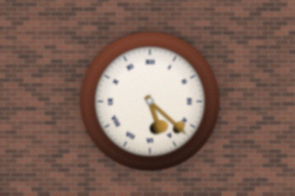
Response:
5h22
